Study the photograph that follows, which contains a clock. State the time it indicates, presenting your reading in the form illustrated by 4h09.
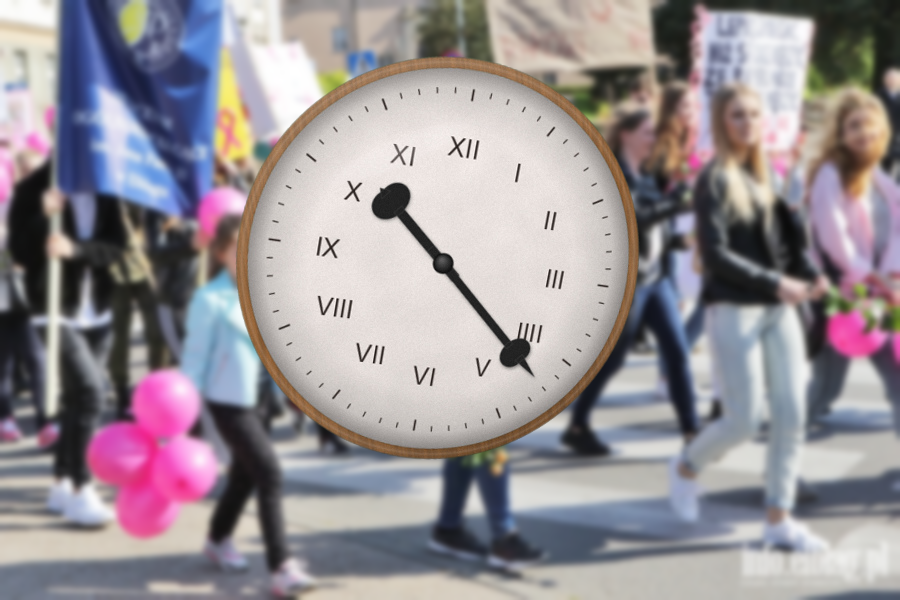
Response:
10h22
